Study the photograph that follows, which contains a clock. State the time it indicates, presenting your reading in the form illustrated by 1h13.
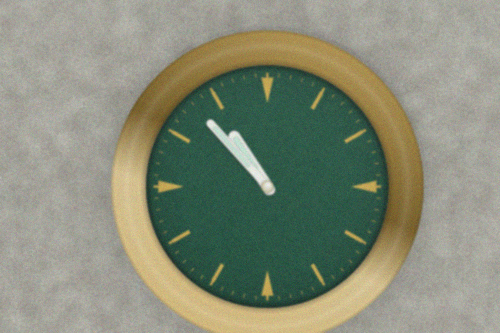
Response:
10h53
